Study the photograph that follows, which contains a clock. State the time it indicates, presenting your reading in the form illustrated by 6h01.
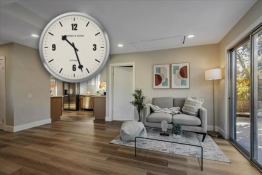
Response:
10h27
